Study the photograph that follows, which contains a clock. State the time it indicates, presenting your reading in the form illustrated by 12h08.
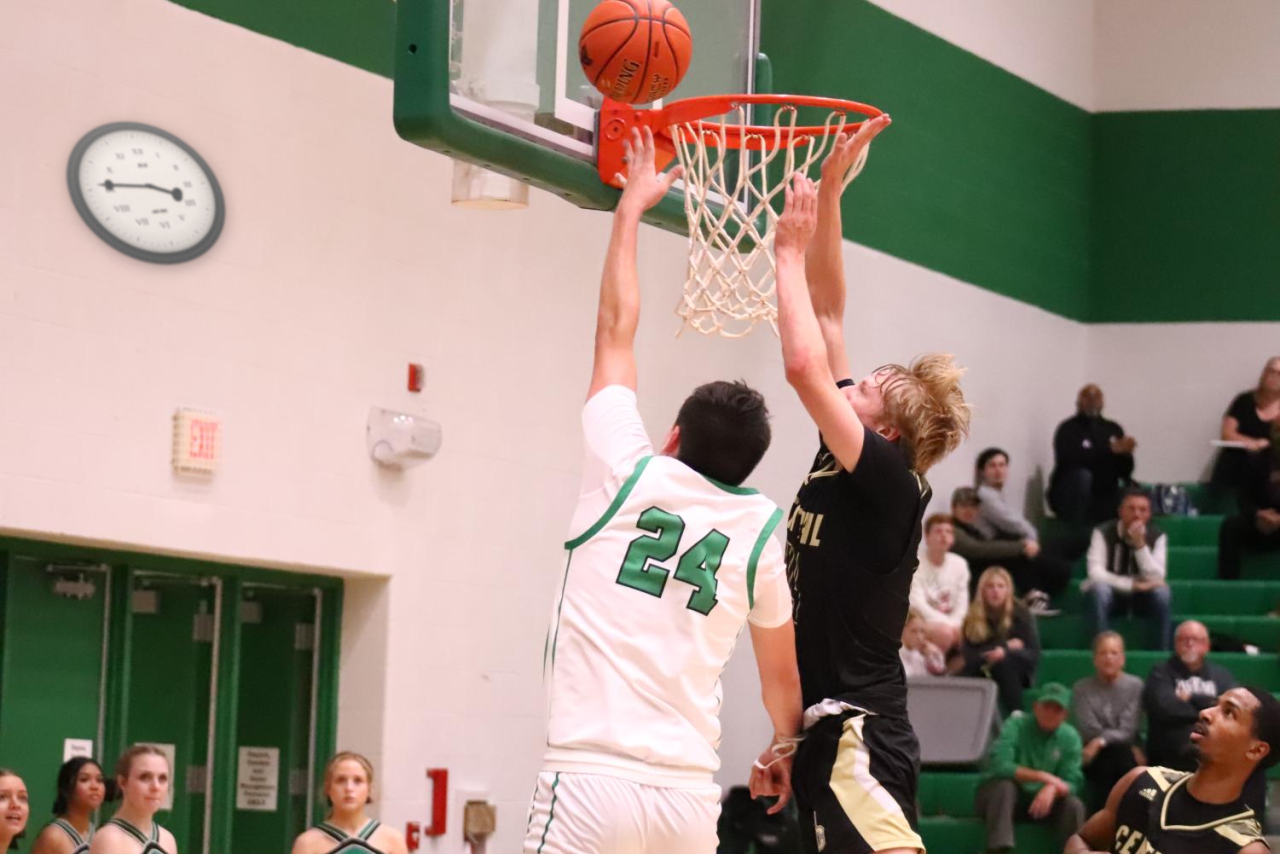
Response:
3h46
